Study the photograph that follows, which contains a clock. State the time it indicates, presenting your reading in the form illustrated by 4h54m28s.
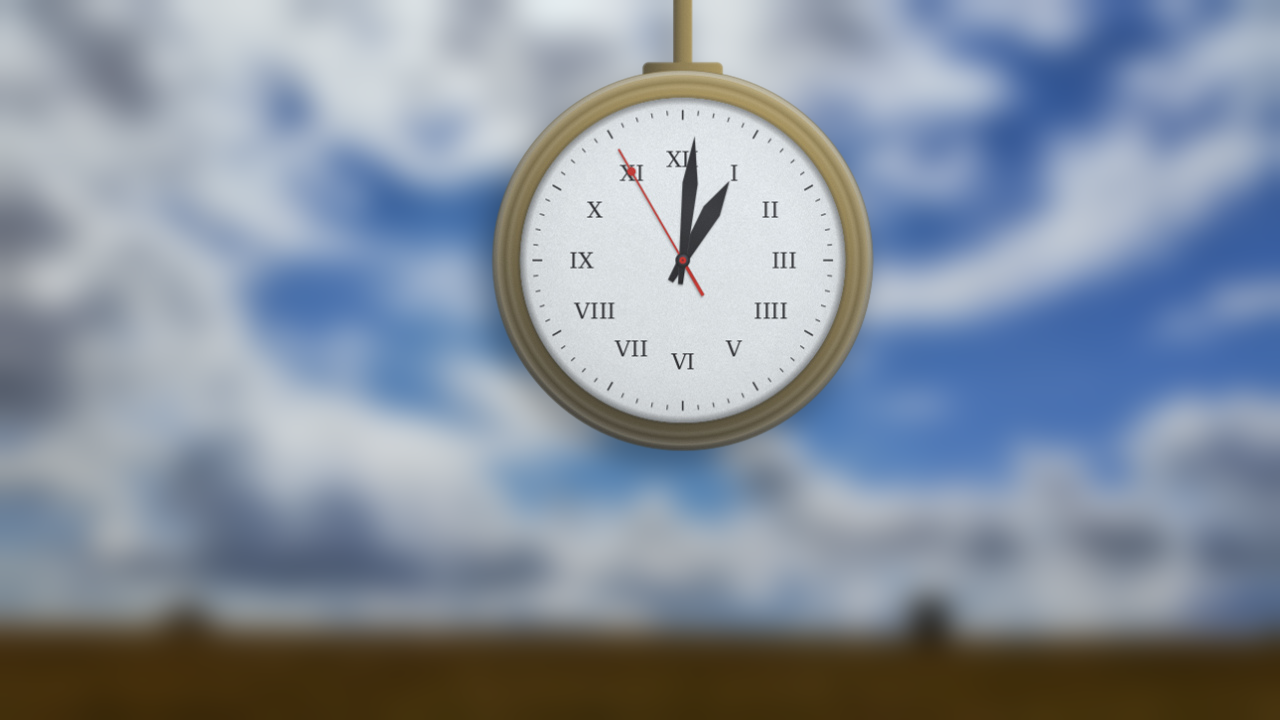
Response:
1h00m55s
